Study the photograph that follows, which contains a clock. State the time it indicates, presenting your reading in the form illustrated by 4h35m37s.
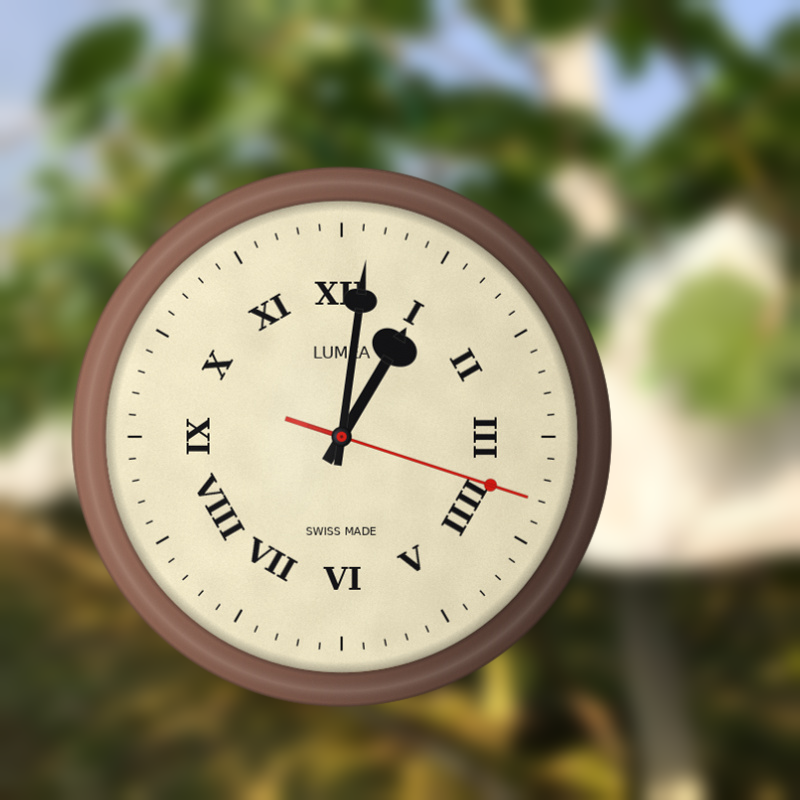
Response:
1h01m18s
